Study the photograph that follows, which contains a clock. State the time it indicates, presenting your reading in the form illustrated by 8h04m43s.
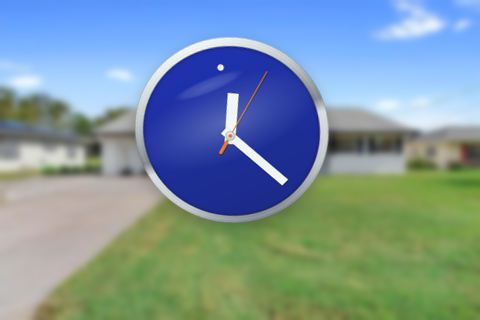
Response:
12h23m06s
